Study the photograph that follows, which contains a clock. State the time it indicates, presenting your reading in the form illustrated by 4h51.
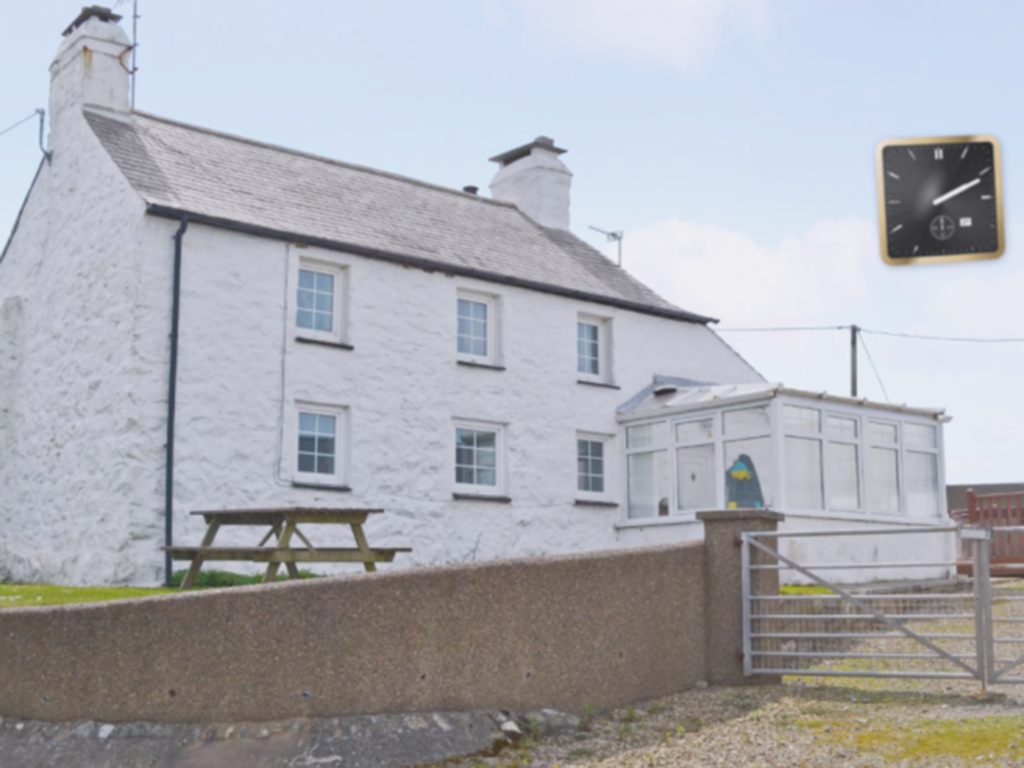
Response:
2h11
